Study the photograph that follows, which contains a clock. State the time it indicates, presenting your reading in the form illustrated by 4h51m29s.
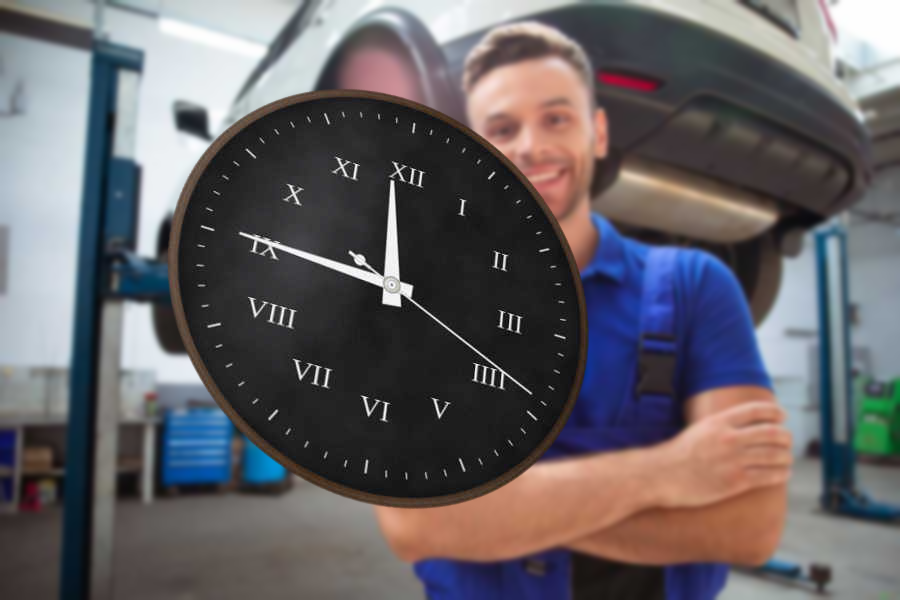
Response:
11h45m19s
